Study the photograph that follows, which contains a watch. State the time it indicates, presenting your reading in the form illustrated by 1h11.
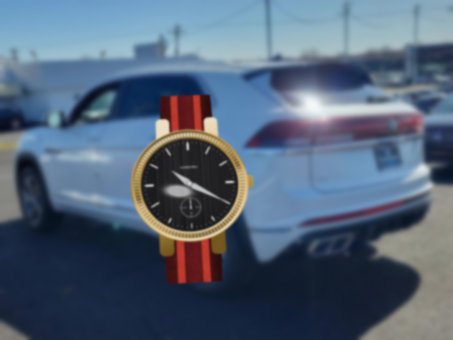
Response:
10h20
